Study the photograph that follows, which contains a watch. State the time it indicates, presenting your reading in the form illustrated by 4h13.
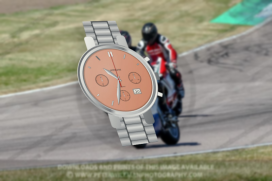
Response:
10h33
